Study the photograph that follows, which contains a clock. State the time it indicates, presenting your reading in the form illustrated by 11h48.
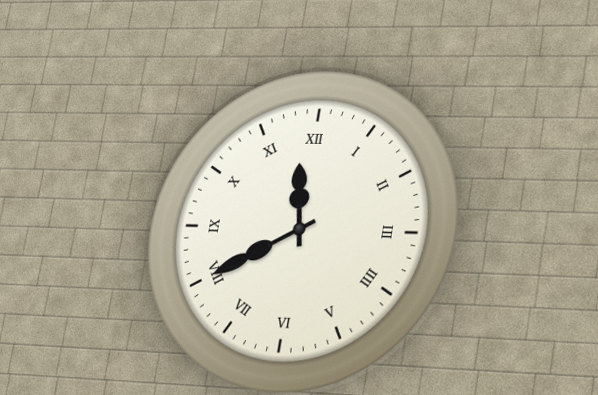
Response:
11h40
